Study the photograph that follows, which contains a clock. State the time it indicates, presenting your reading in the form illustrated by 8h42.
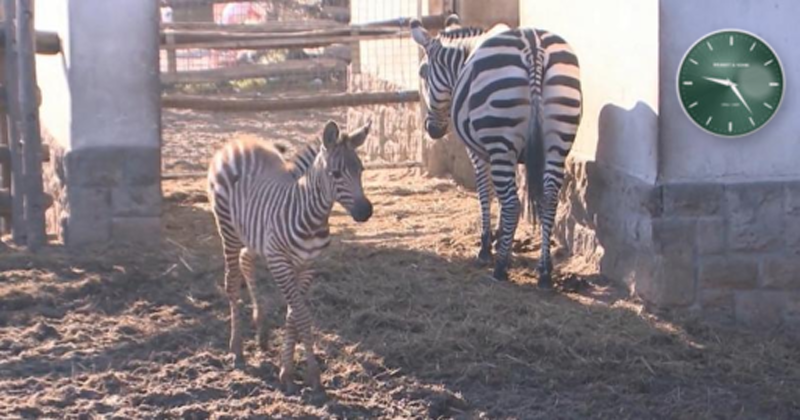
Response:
9h24
